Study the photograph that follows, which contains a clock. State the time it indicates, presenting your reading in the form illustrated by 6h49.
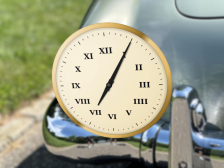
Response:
7h05
